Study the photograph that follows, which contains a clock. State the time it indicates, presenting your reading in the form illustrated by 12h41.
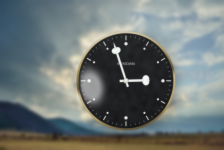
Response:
2h57
